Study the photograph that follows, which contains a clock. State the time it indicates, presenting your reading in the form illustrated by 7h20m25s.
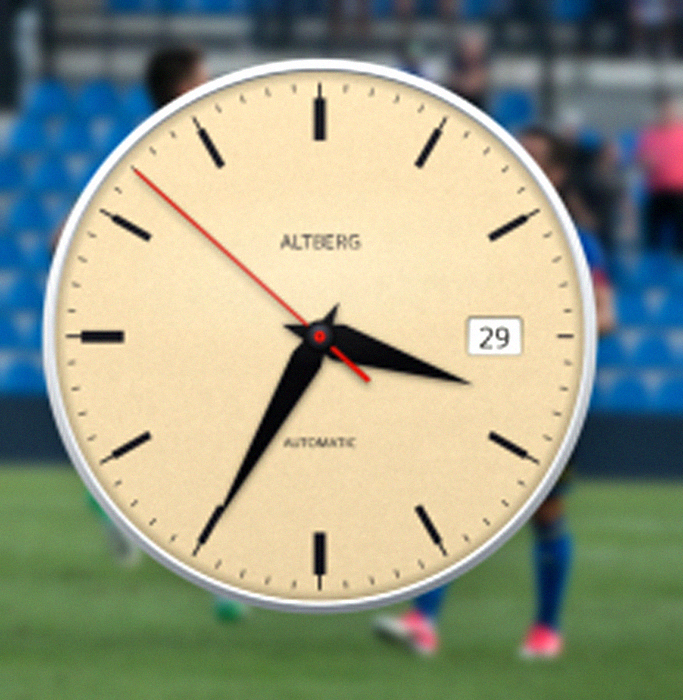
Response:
3h34m52s
